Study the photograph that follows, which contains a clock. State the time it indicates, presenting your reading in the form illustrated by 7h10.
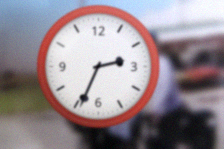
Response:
2h34
